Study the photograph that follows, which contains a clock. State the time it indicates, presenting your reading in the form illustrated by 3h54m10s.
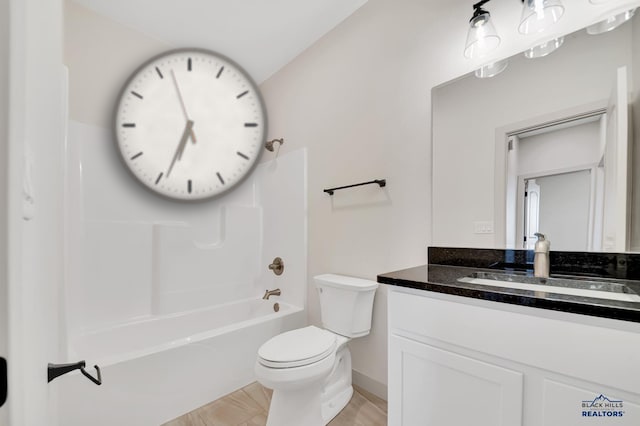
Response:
6h33m57s
